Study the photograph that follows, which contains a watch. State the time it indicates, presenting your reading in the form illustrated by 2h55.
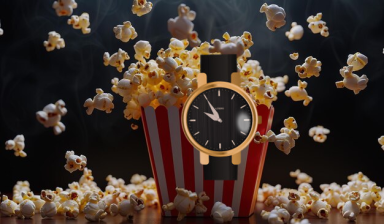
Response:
9h55
